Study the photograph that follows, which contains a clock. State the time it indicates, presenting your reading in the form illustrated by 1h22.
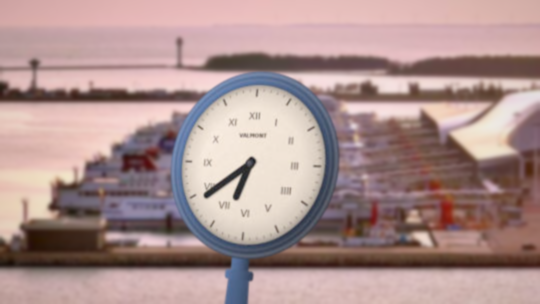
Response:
6h39
